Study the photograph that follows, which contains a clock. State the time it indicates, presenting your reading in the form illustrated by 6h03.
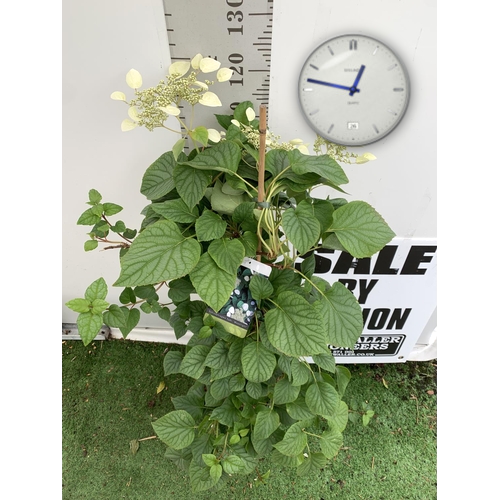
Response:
12h47
